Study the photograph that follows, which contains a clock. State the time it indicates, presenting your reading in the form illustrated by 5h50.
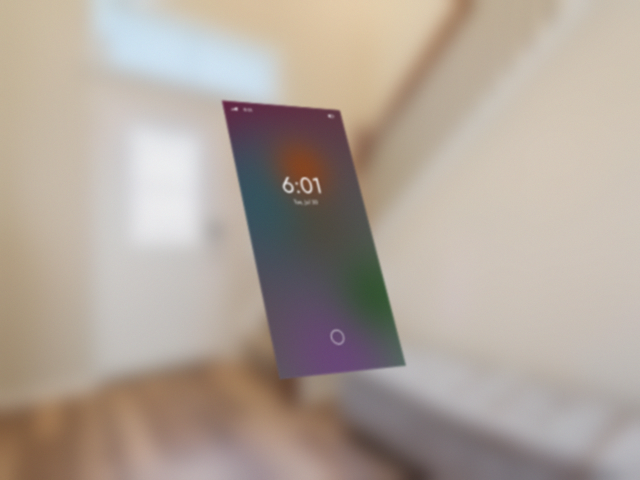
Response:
6h01
